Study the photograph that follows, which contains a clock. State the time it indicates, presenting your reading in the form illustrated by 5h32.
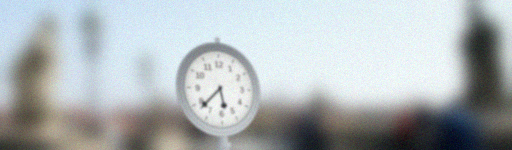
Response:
5h38
